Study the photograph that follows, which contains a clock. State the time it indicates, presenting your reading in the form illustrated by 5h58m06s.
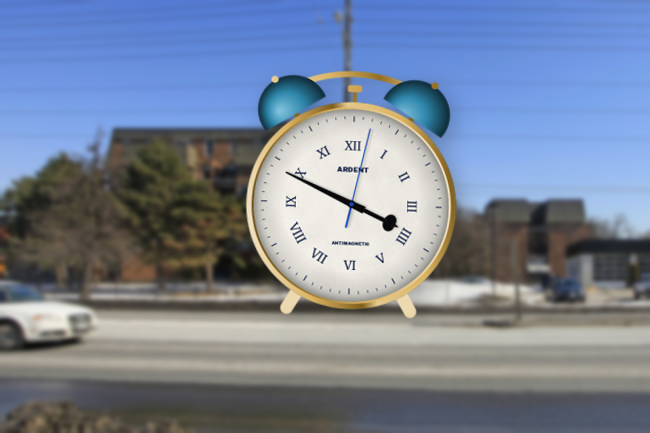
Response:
3h49m02s
